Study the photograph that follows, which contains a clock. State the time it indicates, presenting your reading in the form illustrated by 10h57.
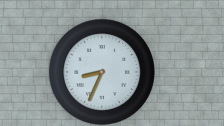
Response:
8h34
